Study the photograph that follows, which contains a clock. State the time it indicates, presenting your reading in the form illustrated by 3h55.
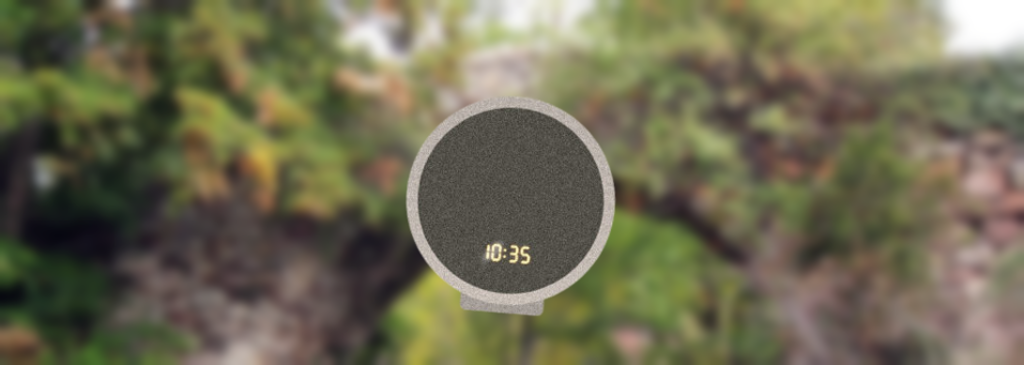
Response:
10h35
